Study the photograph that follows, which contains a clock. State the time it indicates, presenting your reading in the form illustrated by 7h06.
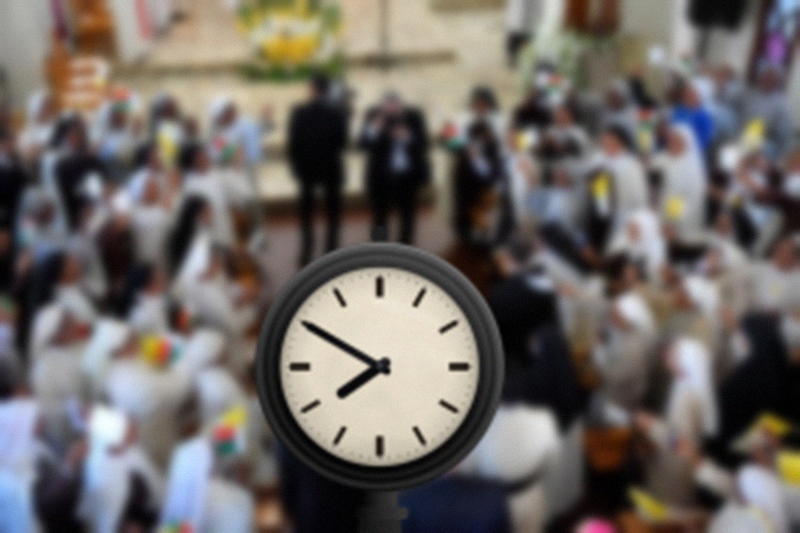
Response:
7h50
